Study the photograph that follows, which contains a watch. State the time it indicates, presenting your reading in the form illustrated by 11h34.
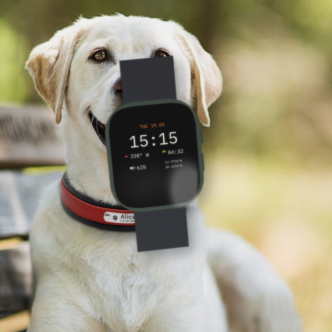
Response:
15h15
